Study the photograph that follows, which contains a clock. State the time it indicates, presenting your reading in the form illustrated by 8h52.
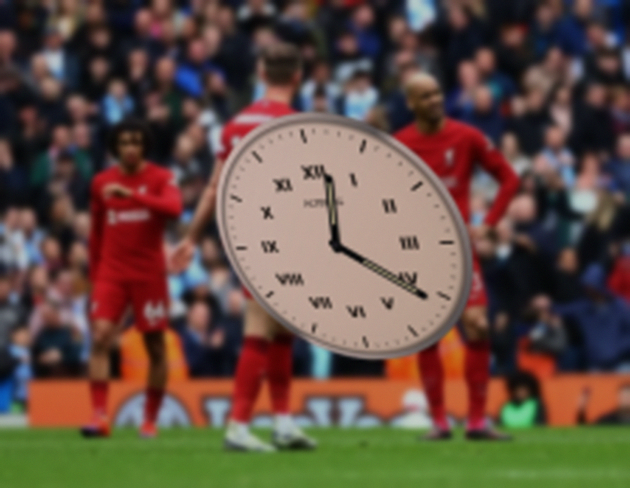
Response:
12h21
